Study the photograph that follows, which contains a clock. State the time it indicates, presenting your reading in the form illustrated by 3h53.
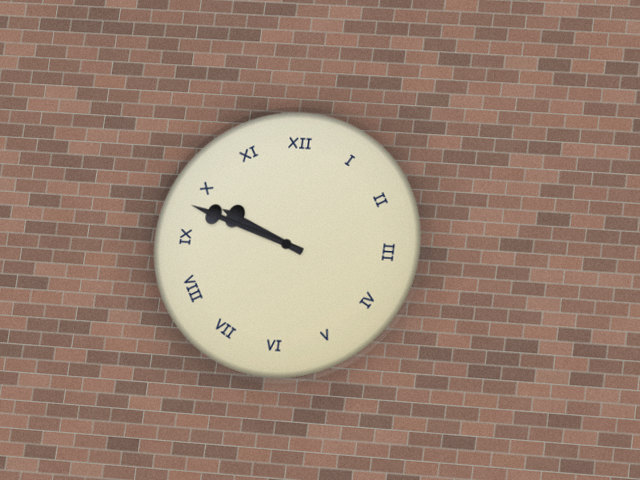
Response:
9h48
